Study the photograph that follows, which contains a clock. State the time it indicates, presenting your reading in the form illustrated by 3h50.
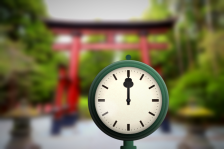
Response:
12h00
